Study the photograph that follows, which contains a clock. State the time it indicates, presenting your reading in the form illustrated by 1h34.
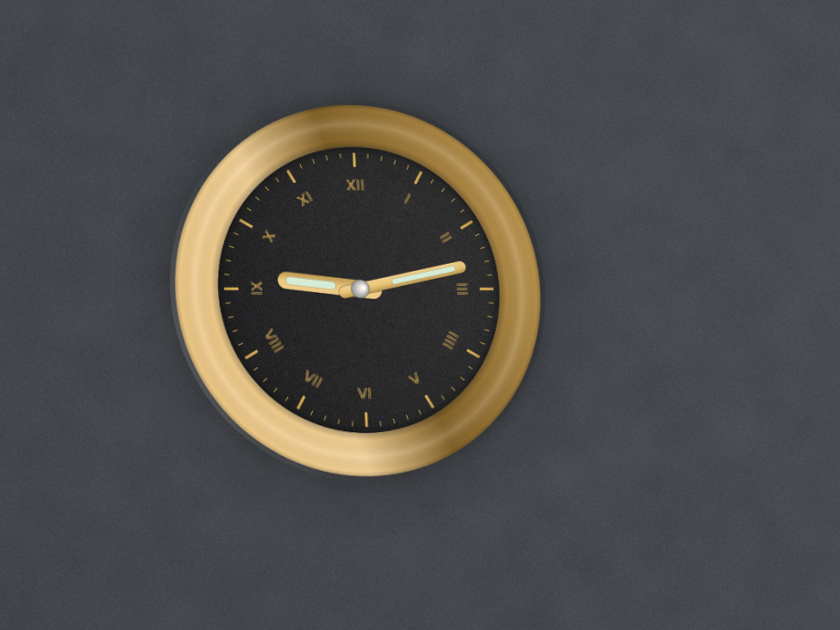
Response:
9h13
